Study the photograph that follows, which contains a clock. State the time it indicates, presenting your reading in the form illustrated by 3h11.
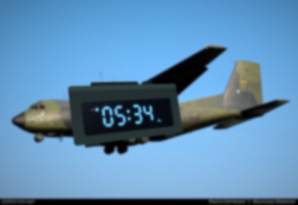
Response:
5h34
